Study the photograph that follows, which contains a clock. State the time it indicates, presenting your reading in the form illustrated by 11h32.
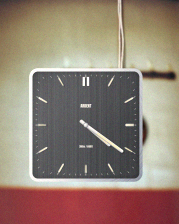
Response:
4h21
